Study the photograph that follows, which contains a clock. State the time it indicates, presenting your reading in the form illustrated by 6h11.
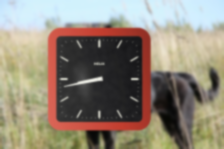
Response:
8h43
